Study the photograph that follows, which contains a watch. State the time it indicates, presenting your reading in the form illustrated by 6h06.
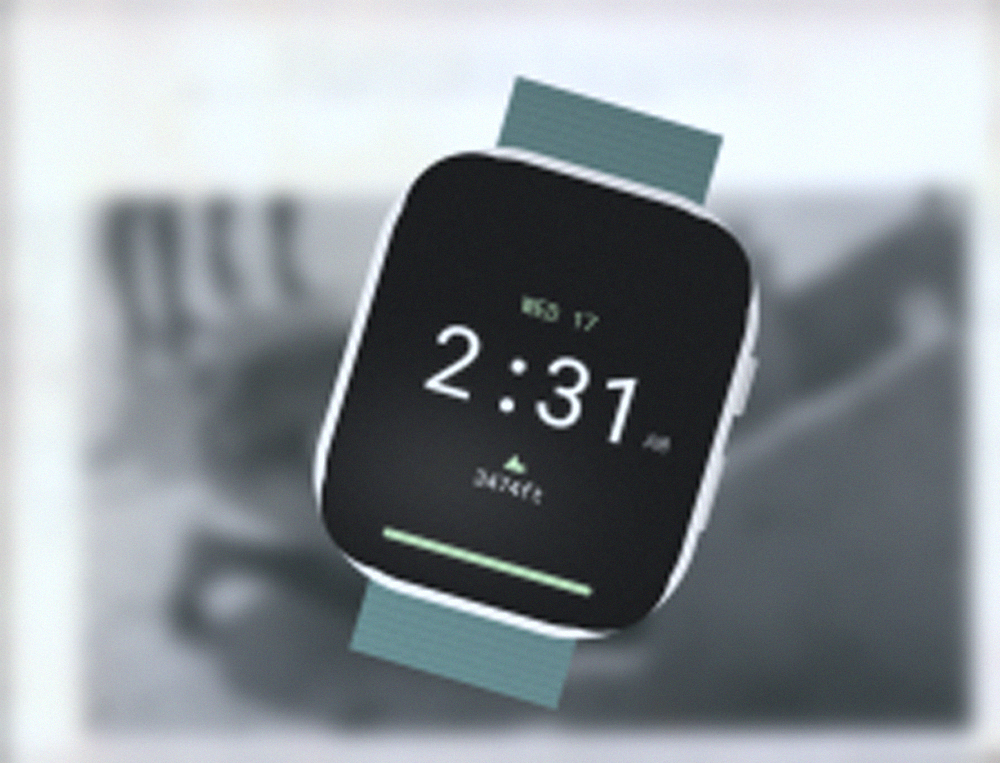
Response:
2h31
